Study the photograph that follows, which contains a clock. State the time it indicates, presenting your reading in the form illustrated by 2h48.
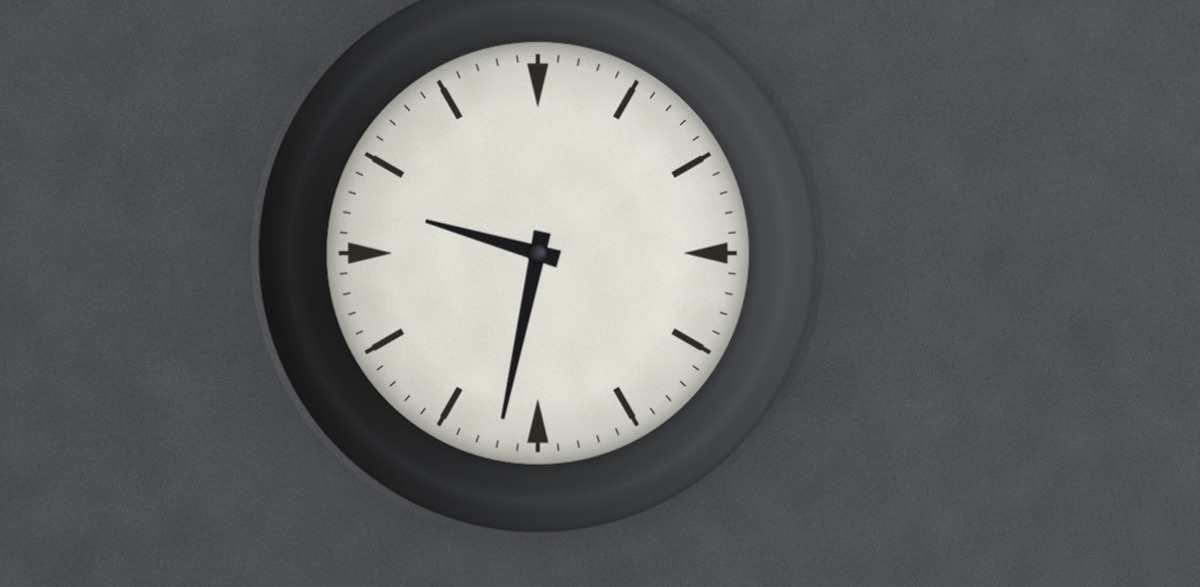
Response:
9h32
